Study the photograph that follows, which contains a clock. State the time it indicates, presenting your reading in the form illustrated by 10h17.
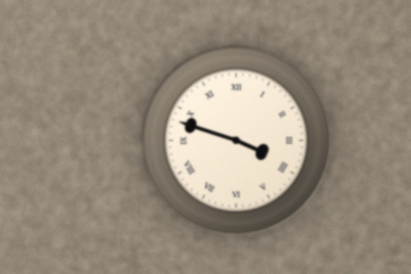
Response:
3h48
